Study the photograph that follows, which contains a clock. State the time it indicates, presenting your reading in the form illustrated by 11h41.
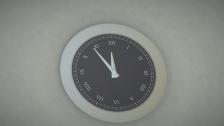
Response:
11h54
